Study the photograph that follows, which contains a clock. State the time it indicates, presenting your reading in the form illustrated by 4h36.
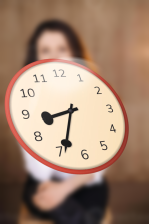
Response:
8h34
